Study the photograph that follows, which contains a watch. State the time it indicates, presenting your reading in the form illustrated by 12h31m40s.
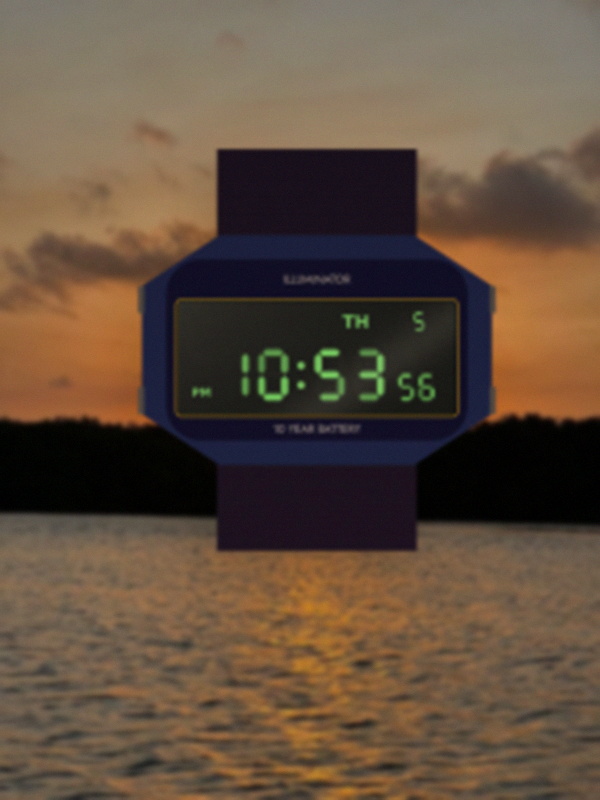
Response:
10h53m56s
